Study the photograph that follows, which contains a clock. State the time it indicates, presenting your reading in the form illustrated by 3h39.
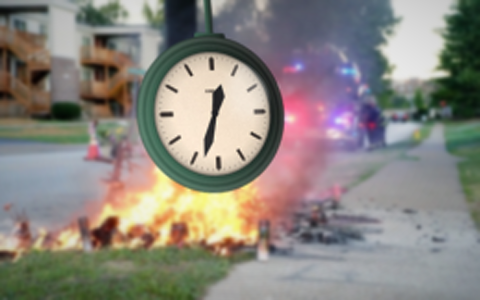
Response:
12h33
